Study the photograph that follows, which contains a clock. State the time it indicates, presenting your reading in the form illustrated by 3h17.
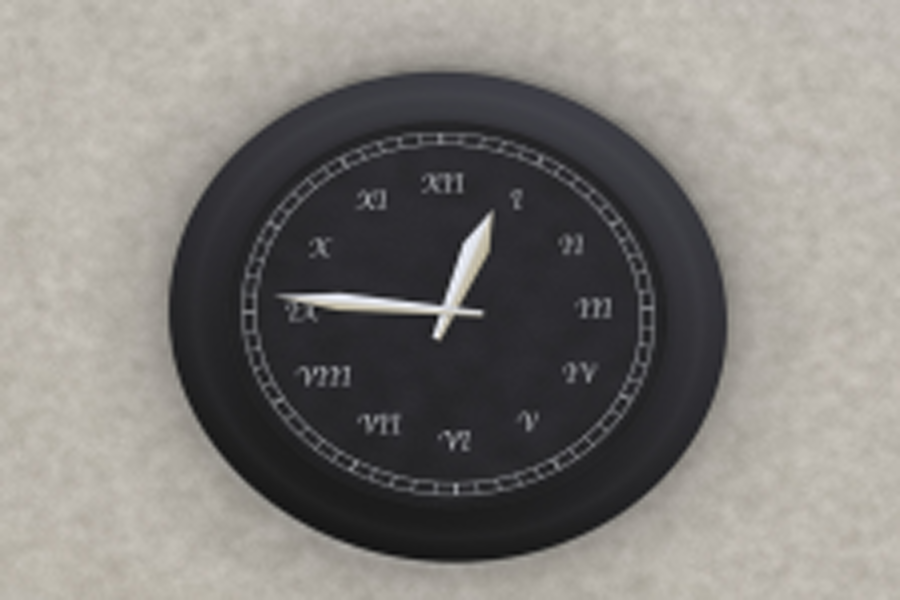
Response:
12h46
